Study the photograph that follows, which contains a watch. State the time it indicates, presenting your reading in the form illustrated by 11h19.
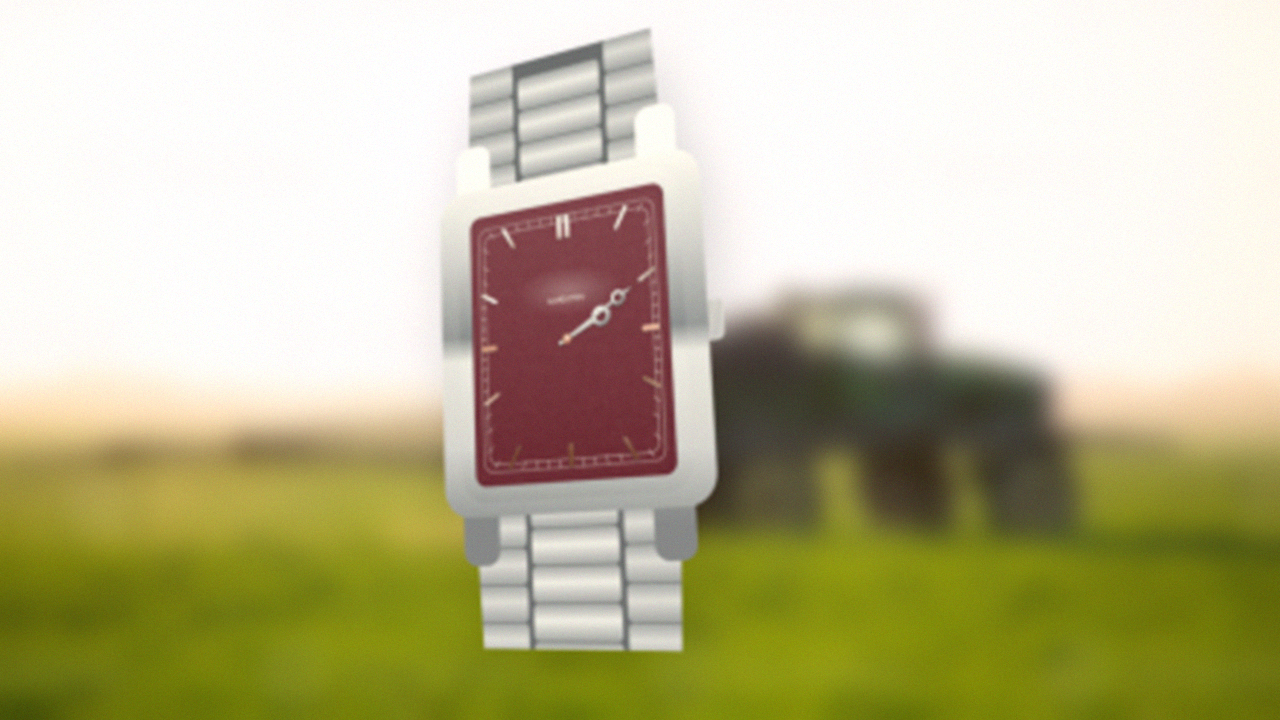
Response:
2h10
